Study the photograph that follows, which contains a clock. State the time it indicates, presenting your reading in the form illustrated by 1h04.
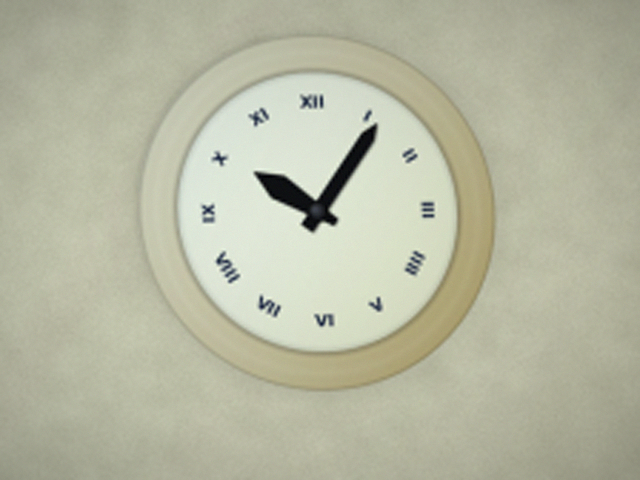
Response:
10h06
